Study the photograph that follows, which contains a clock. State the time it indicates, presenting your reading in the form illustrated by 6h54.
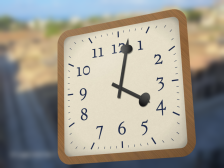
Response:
4h02
